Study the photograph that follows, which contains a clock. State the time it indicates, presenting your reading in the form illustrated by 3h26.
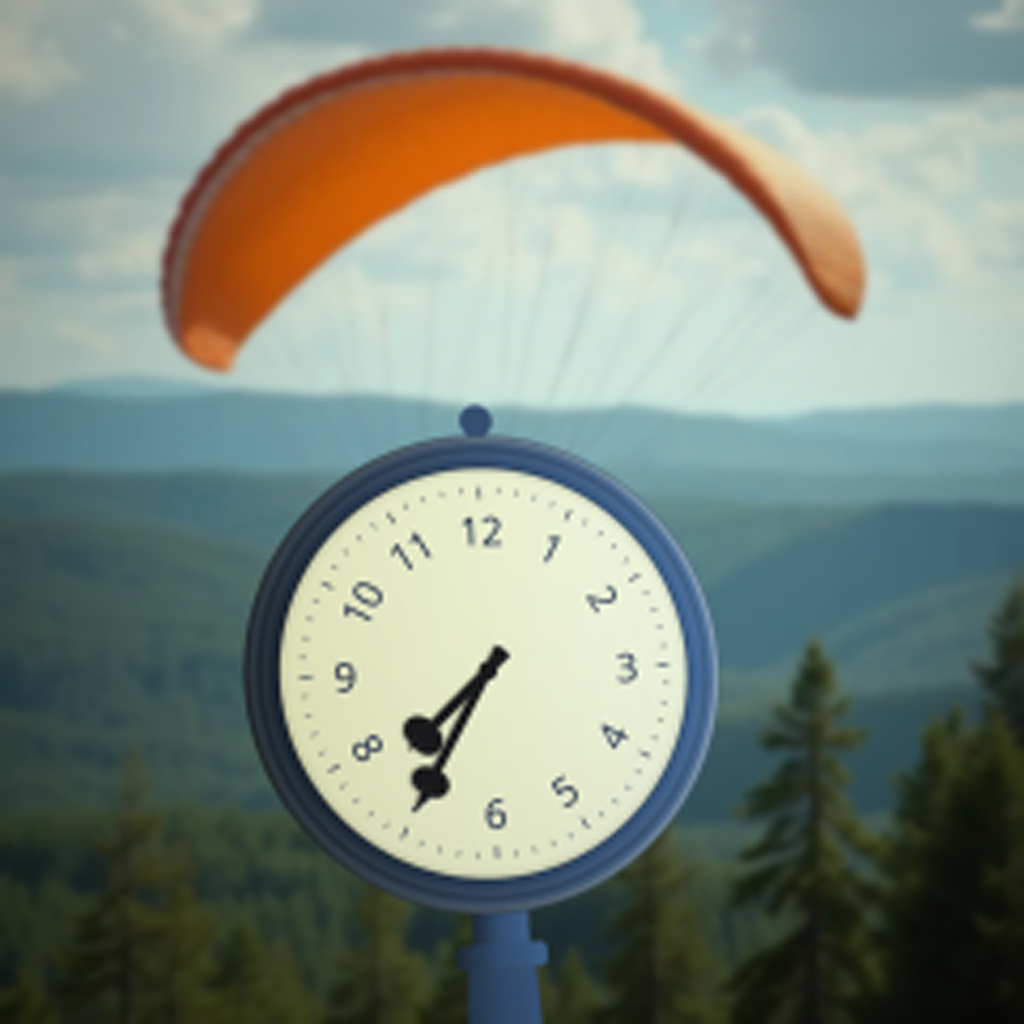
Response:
7h35
